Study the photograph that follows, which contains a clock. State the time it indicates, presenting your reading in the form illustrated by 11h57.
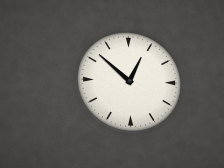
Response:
12h52
